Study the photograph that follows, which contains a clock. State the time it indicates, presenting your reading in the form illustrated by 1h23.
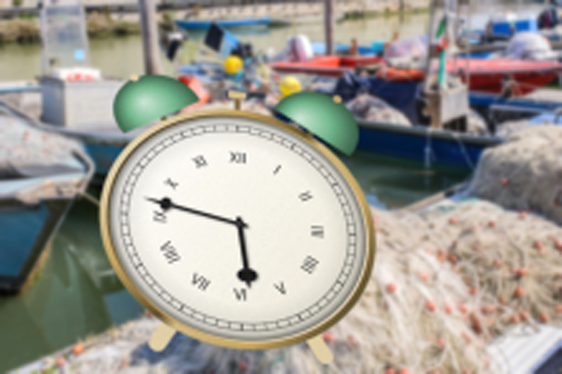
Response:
5h47
